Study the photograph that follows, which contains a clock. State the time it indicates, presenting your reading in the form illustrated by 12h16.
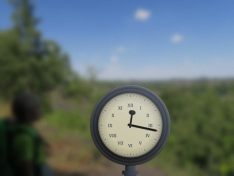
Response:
12h17
